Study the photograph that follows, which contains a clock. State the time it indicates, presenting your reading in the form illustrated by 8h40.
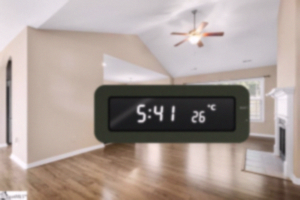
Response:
5h41
